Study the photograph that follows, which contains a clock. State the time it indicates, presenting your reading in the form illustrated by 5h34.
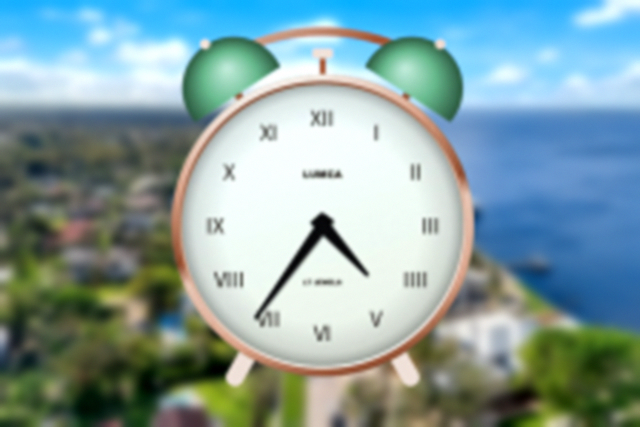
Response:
4h36
